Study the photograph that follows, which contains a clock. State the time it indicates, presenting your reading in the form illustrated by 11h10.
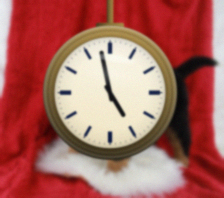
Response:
4h58
